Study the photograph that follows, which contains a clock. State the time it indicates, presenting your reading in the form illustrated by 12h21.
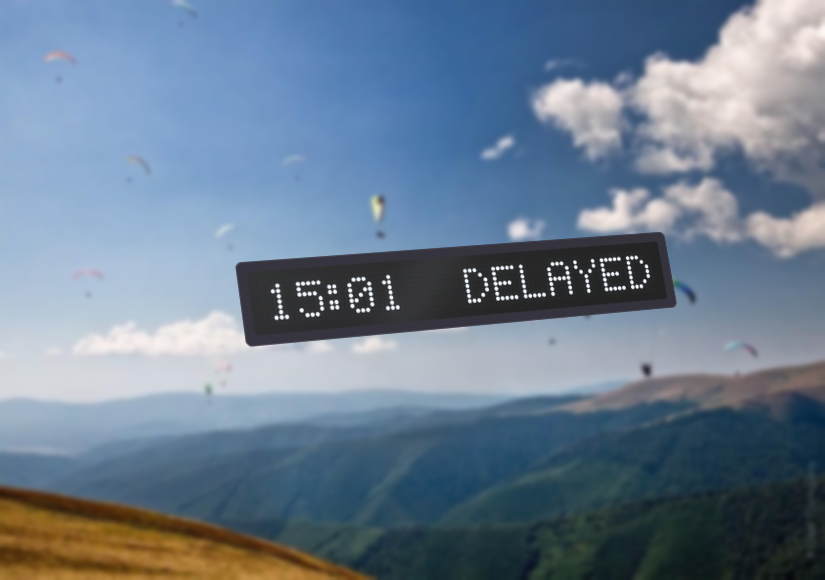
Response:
15h01
